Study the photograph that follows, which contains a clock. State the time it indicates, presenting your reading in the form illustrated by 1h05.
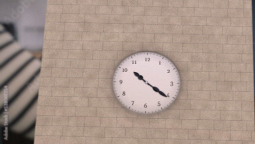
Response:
10h21
